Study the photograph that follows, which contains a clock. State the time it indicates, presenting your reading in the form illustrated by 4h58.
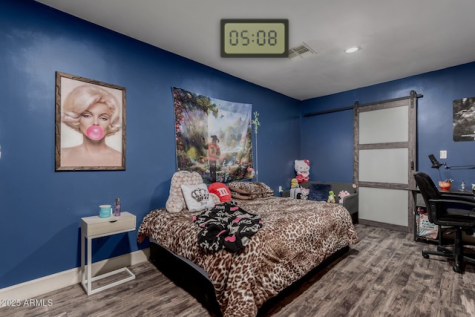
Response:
5h08
